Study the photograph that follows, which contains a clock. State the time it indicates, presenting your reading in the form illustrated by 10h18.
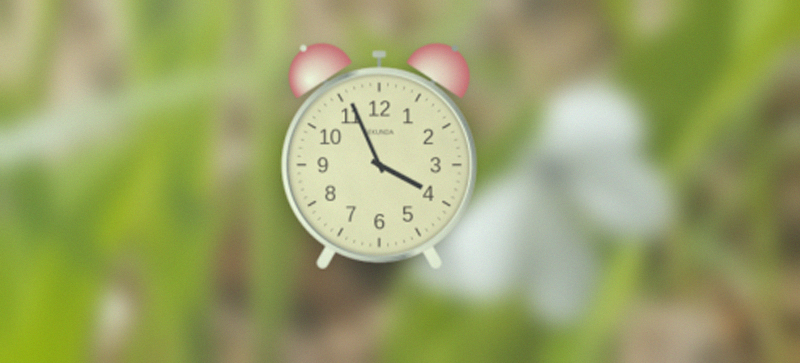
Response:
3h56
